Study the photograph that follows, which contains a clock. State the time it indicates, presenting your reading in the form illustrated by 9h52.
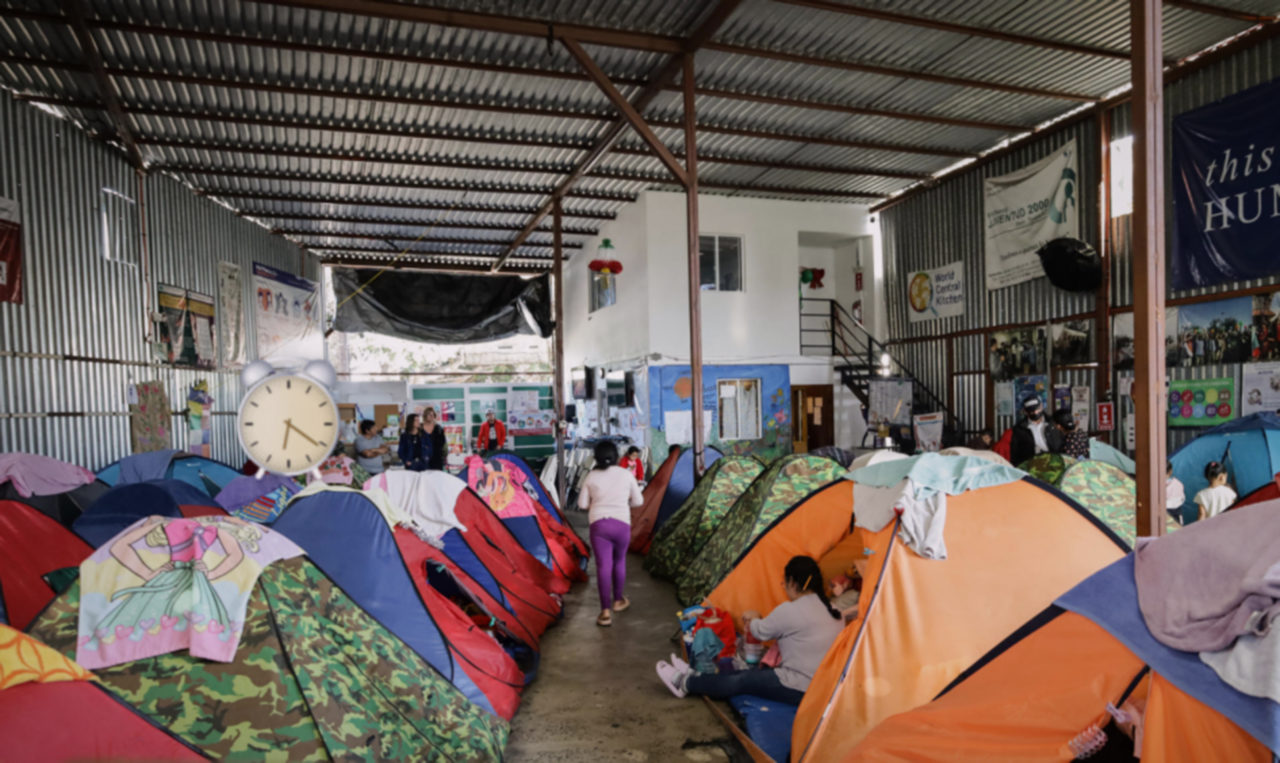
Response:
6h21
